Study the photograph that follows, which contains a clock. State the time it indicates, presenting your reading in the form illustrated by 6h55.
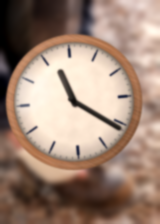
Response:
11h21
